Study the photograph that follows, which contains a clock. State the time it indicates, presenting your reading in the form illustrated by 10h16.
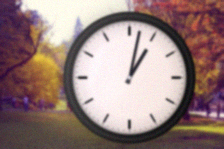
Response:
1h02
